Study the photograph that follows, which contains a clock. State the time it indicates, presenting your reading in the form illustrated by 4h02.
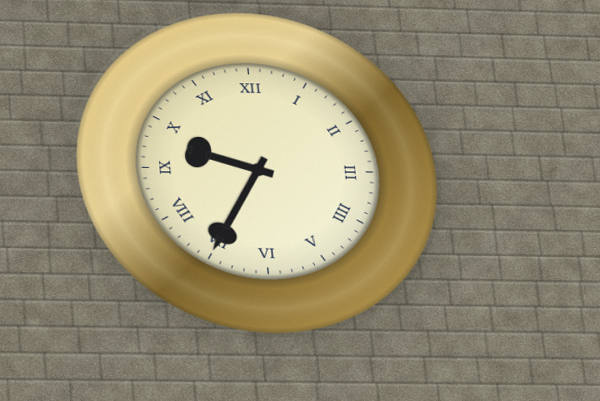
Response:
9h35
